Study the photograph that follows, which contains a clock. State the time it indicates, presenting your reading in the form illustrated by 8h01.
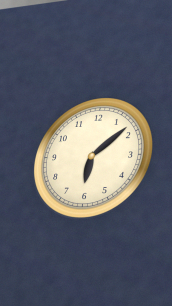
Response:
6h08
